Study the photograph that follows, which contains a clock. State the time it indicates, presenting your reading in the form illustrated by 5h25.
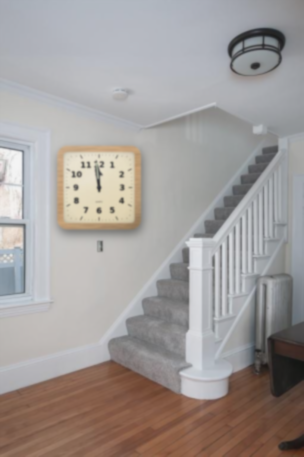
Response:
11h59
